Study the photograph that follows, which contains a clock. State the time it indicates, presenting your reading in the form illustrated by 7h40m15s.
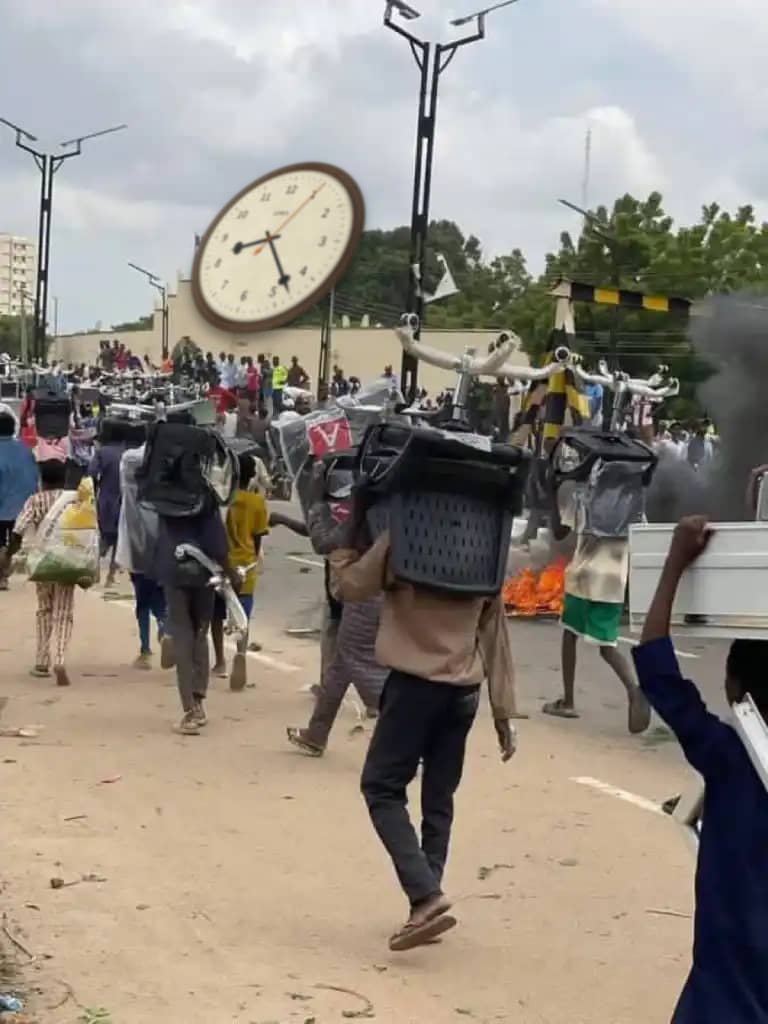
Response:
8h23m05s
